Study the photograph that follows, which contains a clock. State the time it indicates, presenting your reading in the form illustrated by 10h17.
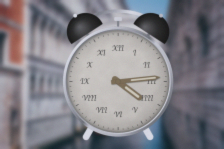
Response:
4h14
